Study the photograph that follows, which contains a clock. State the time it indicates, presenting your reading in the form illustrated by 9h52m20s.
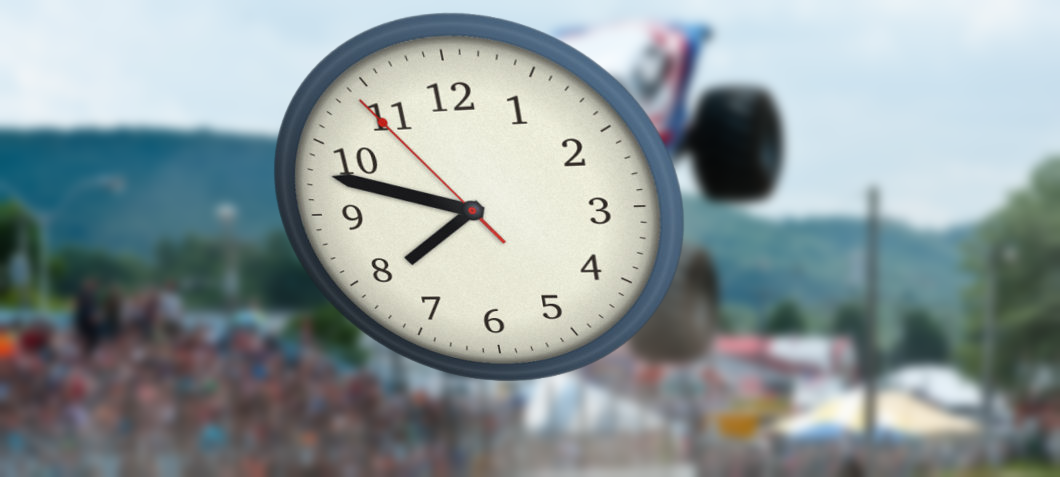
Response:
7h47m54s
